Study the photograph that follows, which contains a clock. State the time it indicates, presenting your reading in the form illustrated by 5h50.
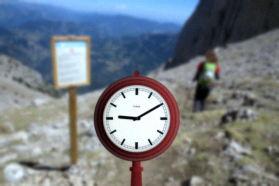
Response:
9h10
